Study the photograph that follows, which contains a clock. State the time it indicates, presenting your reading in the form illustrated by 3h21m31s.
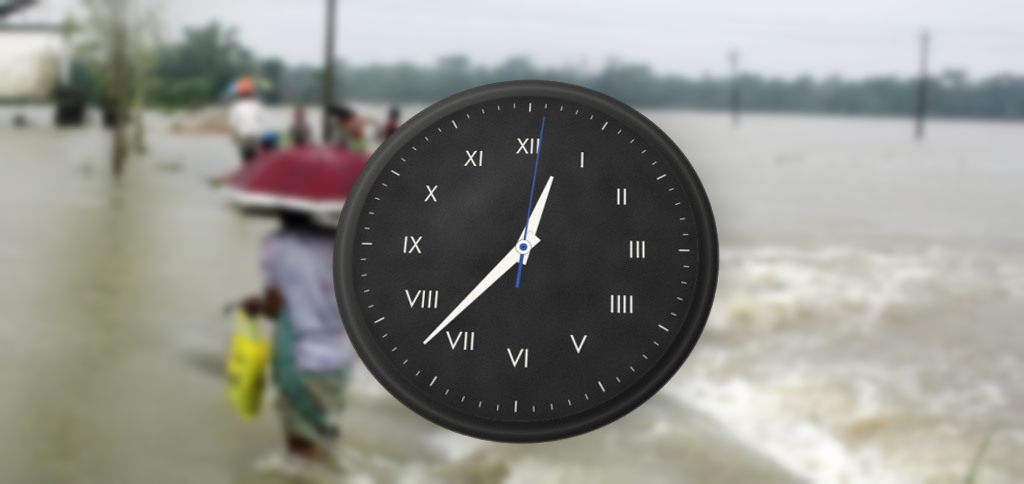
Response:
12h37m01s
